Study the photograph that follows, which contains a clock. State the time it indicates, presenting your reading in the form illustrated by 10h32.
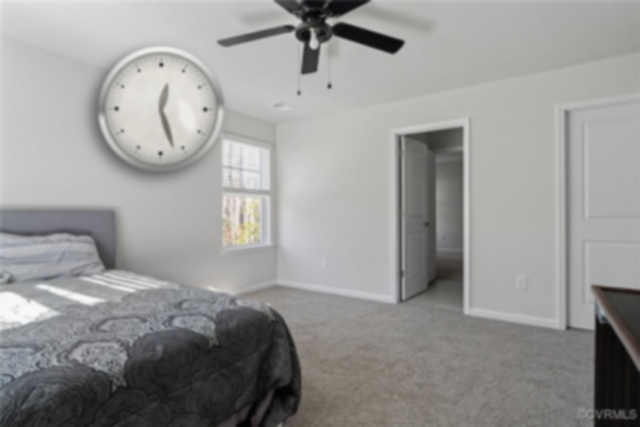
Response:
12h27
